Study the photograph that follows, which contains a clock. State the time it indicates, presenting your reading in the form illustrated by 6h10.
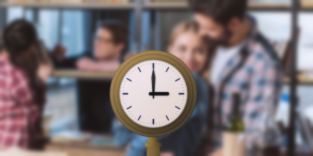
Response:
3h00
